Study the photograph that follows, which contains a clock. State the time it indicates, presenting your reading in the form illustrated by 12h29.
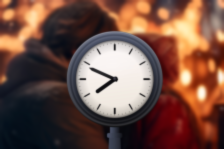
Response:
7h49
